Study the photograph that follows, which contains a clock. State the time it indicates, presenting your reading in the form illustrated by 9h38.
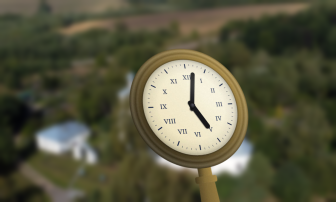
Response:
5h02
